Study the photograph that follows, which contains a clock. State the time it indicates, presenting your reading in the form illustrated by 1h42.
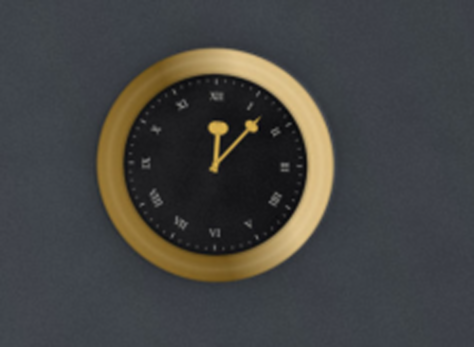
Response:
12h07
